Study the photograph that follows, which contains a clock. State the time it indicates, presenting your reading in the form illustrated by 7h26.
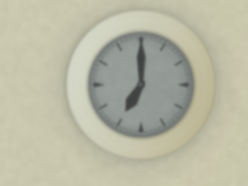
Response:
7h00
